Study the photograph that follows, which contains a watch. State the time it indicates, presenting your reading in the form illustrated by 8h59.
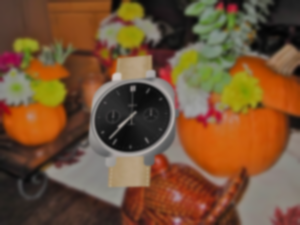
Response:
7h37
